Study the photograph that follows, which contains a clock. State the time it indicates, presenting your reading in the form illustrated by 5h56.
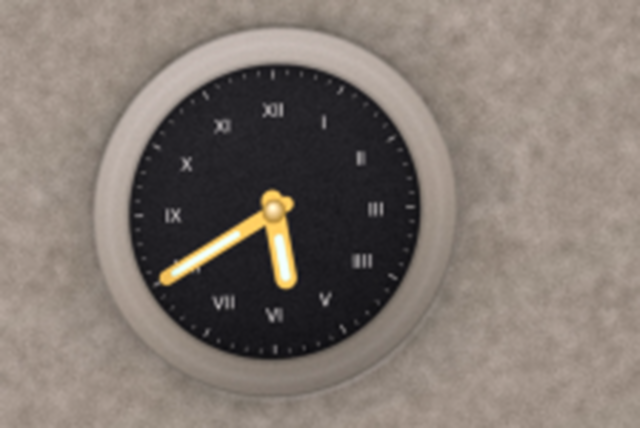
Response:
5h40
